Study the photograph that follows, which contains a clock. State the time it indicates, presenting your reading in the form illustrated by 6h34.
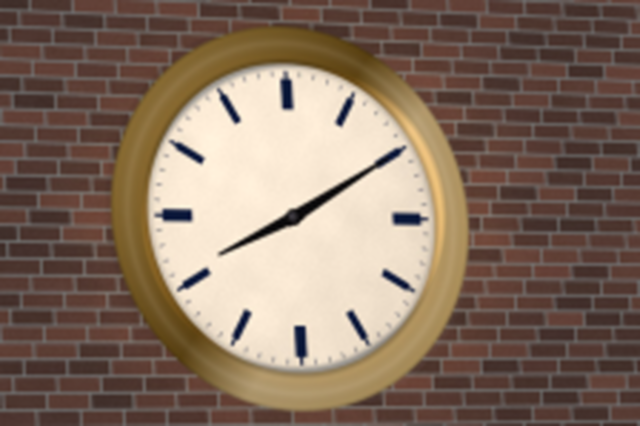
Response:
8h10
